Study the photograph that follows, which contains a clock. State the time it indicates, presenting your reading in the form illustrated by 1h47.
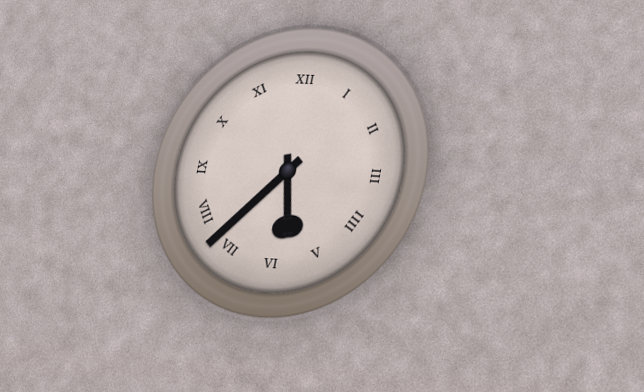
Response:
5h37
